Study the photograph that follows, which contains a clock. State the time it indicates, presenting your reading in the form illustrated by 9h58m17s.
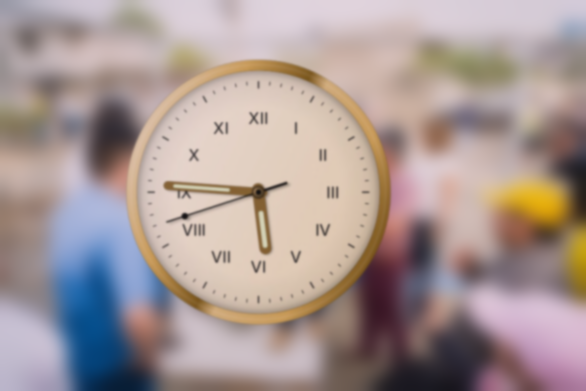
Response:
5h45m42s
